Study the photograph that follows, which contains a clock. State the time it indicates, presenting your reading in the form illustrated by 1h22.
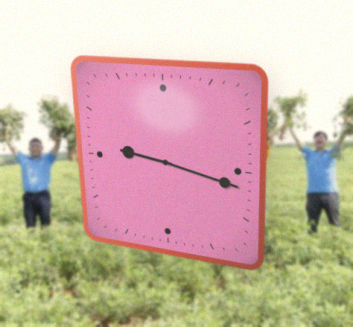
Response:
9h17
